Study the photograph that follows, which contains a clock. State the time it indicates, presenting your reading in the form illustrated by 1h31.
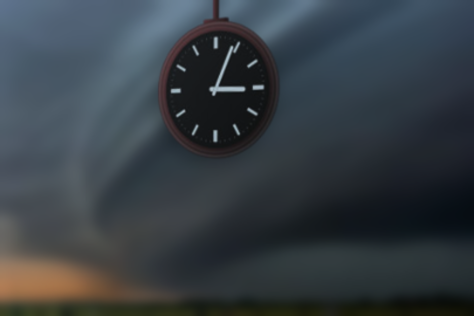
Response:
3h04
